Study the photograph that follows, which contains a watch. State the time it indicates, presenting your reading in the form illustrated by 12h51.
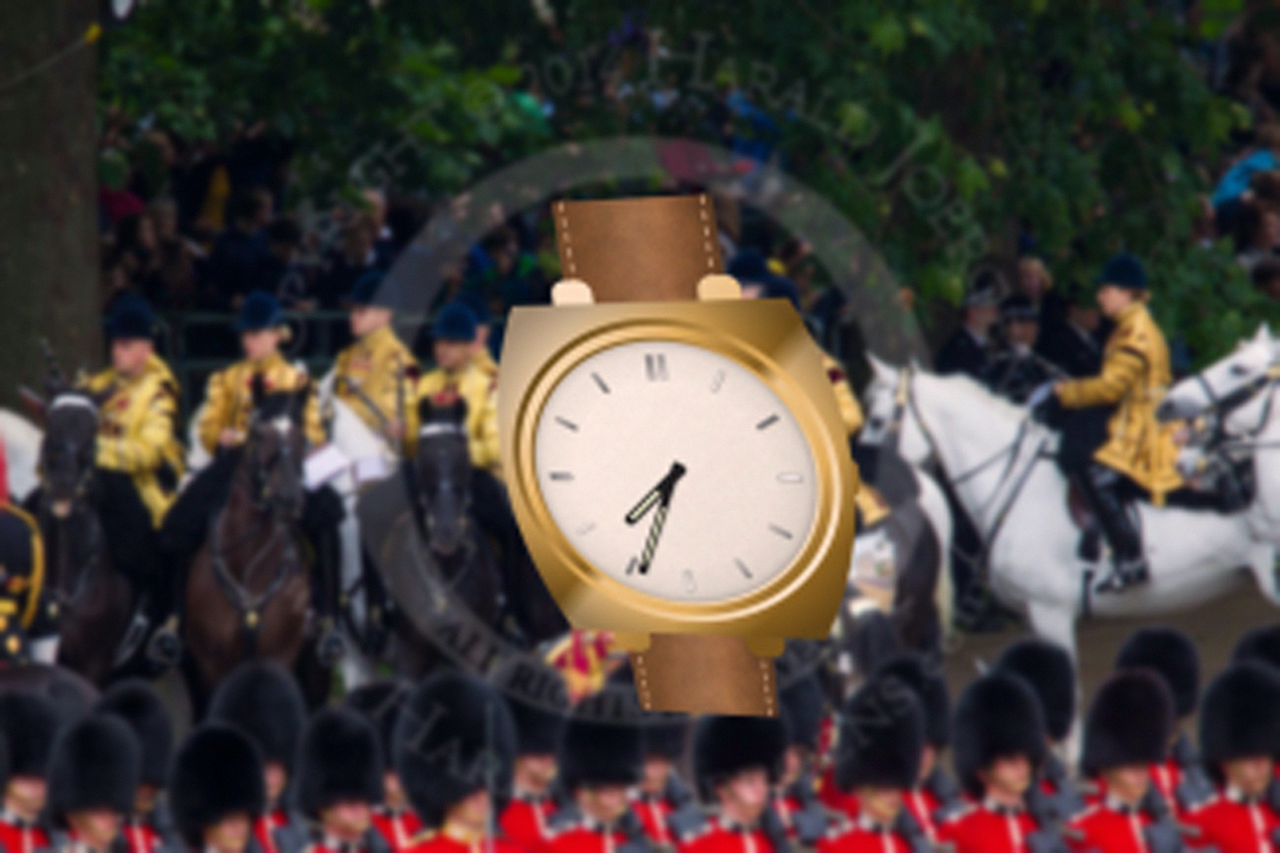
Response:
7h34
